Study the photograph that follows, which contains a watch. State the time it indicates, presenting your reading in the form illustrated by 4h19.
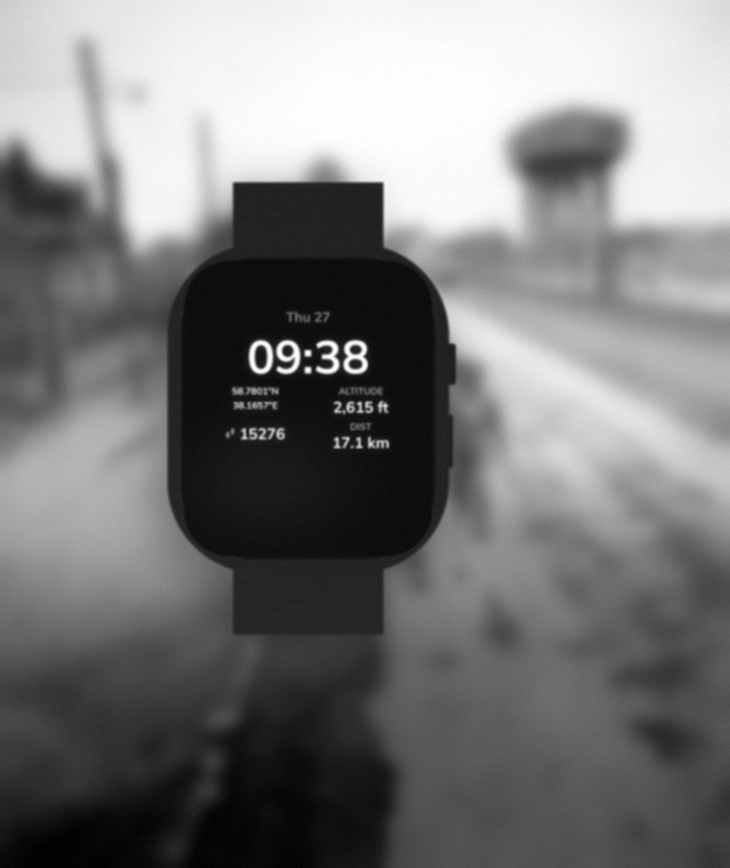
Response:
9h38
